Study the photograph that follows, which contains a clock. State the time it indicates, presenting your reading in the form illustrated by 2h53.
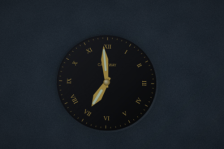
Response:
6h59
